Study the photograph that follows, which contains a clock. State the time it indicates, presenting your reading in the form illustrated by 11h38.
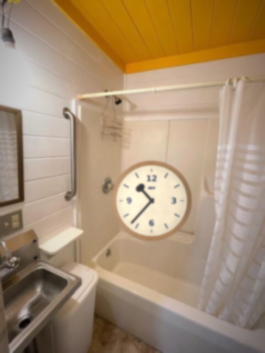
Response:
10h37
